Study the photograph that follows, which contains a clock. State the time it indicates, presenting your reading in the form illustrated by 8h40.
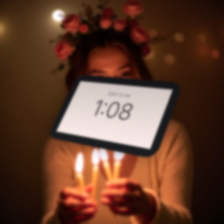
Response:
1h08
